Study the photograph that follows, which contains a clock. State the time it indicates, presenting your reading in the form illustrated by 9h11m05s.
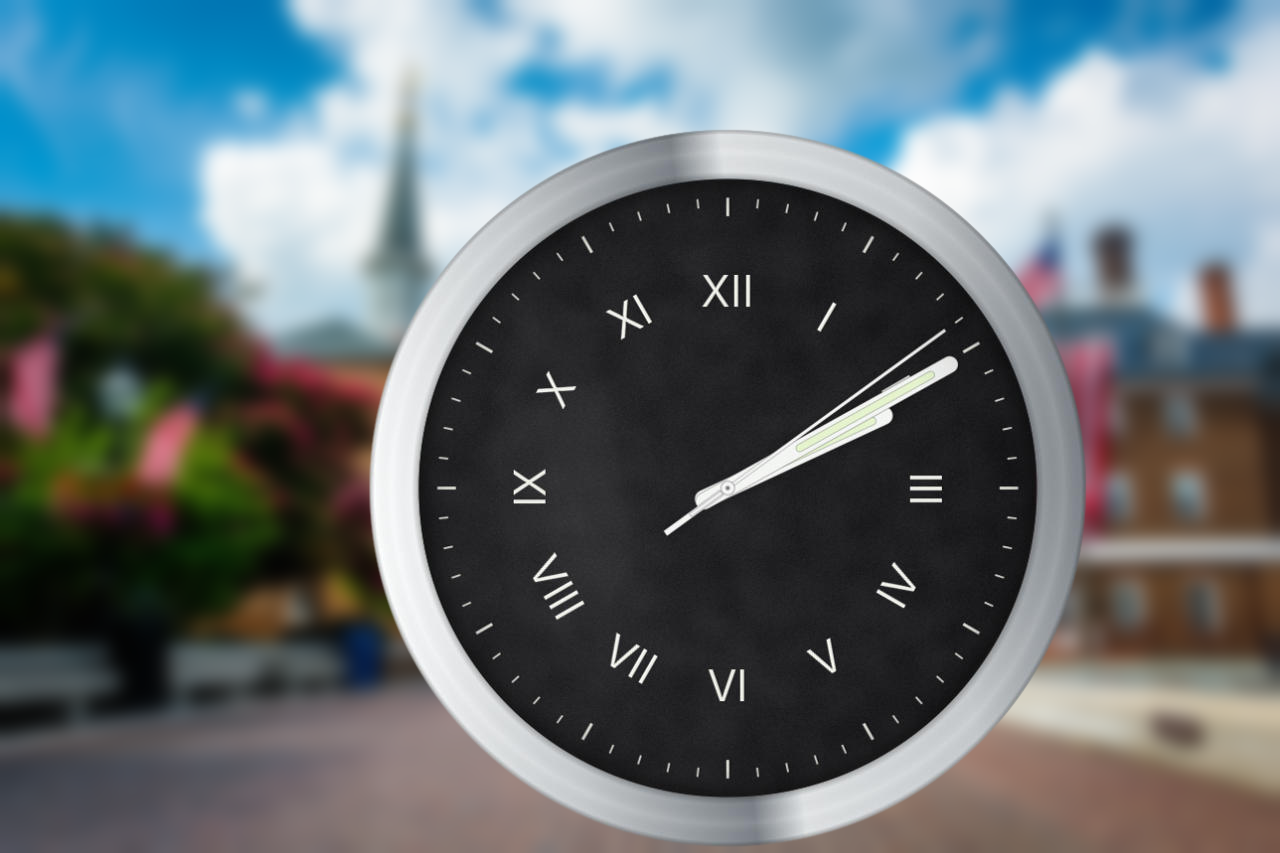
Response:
2h10m09s
